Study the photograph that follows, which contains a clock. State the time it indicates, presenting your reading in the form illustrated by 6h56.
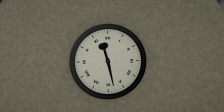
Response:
11h28
